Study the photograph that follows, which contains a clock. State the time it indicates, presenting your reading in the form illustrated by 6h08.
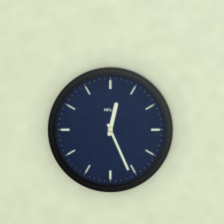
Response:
12h26
